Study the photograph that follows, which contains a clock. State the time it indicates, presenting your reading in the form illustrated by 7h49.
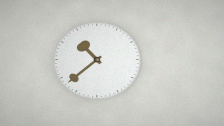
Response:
10h38
